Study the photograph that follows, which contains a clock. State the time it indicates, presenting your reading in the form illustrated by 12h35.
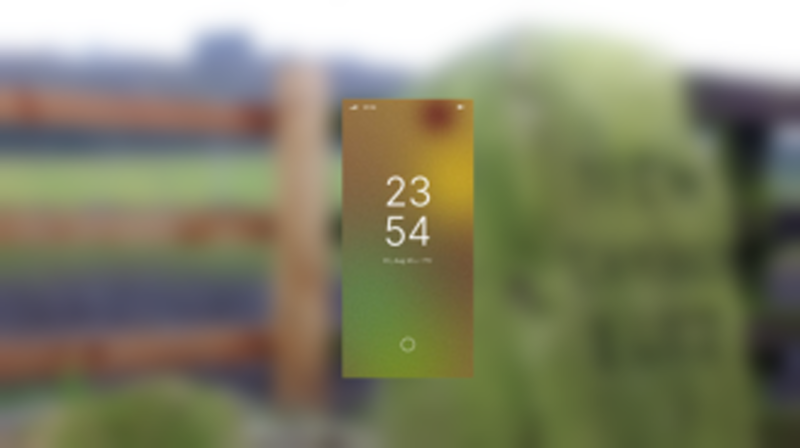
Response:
23h54
